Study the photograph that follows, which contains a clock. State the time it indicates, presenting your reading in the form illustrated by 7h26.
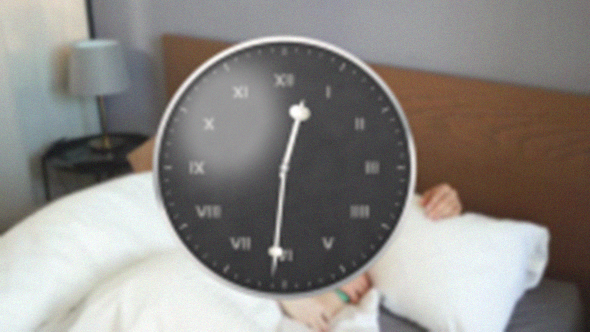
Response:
12h31
